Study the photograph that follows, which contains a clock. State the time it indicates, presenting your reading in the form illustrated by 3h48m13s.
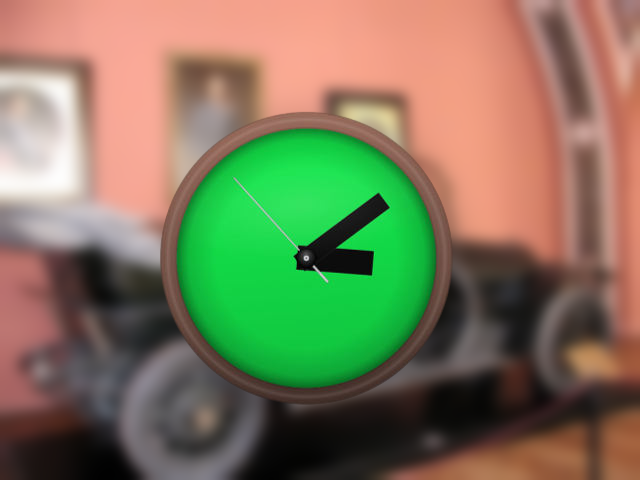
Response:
3h08m53s
